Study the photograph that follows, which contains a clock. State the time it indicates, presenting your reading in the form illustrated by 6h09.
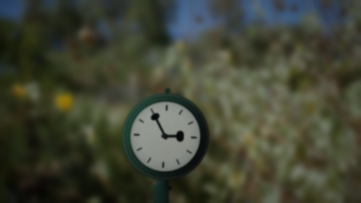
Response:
2h55
